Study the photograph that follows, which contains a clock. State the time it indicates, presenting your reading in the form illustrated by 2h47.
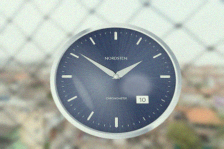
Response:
1h51
